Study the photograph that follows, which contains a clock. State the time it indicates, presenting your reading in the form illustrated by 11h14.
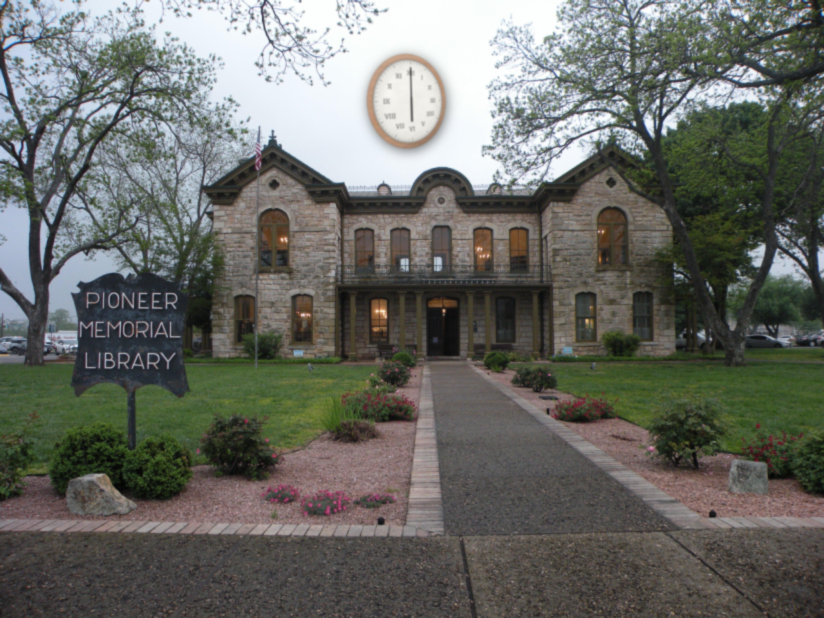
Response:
6h00
